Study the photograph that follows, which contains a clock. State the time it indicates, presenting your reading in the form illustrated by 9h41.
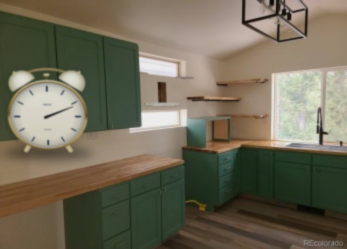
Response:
2h11
